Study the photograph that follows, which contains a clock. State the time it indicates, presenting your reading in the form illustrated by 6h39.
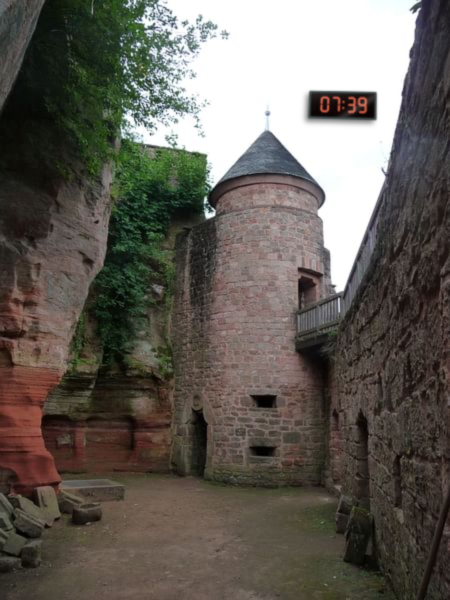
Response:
7h39
